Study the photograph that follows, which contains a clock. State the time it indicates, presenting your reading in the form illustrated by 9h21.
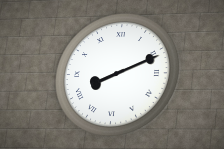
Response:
8h11
